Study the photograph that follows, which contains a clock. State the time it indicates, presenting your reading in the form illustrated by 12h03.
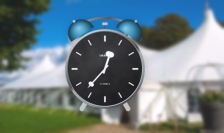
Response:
12h37
